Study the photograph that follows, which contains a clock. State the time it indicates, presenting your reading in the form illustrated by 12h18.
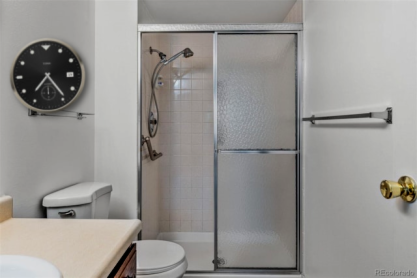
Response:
7h24
